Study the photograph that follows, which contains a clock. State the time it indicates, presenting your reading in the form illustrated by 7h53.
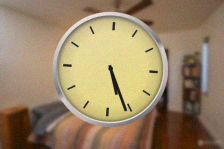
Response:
5h26
